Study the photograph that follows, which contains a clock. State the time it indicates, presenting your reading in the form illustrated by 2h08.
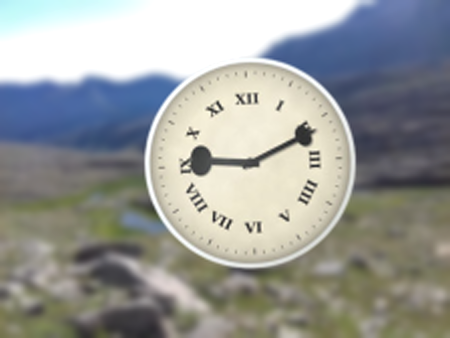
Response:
9h11
